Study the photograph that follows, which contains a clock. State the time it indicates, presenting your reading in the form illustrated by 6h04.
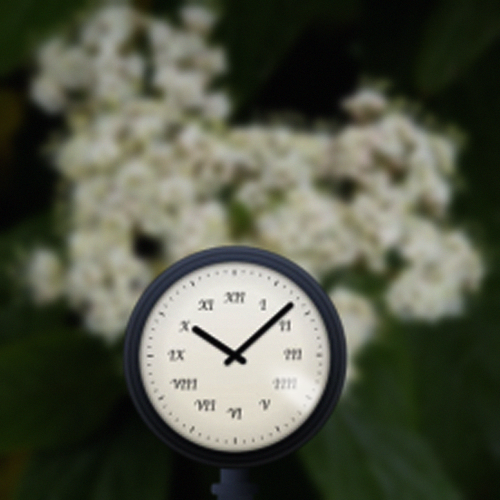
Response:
10h08
